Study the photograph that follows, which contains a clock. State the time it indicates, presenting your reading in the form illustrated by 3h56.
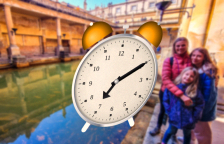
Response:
7h10
